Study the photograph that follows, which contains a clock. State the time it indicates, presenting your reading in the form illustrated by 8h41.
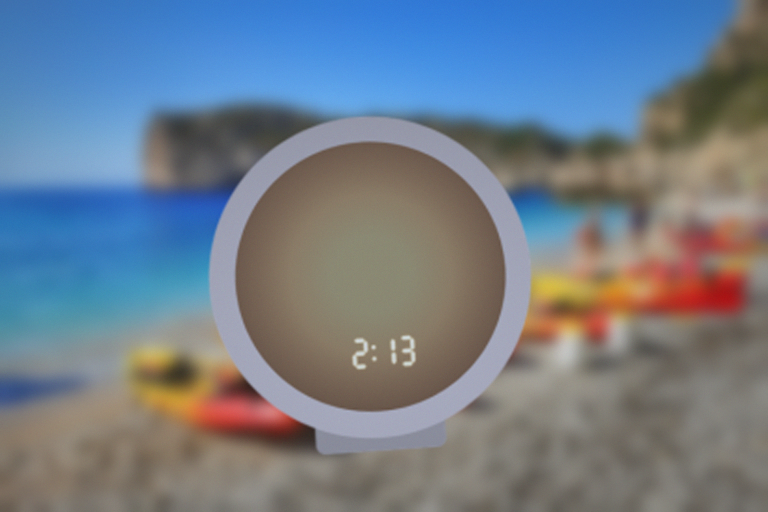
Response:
2h13
